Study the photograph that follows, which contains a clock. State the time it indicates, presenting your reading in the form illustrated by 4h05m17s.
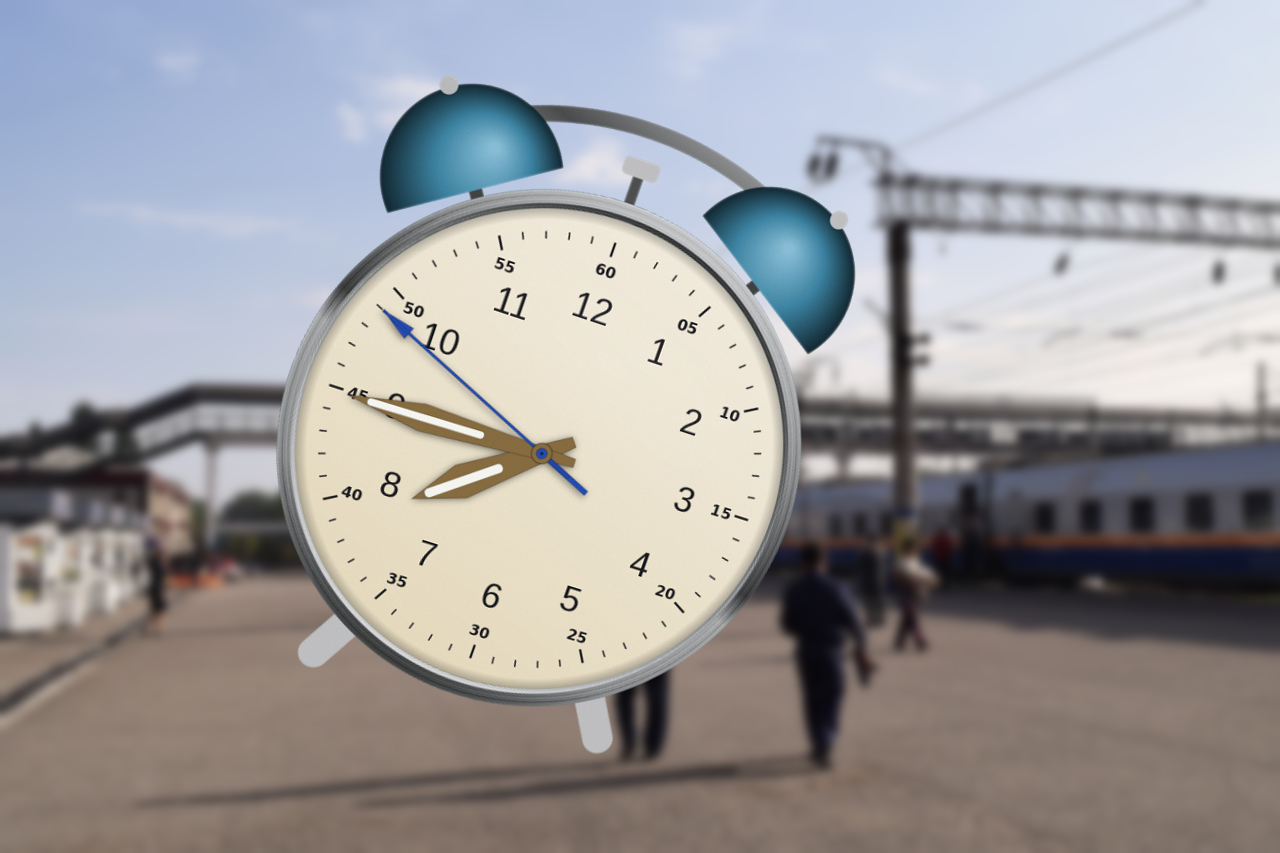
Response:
7h44m49s
